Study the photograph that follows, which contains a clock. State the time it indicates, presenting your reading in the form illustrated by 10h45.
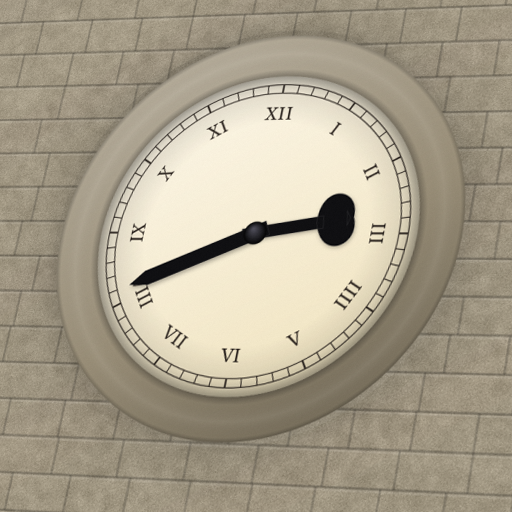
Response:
2h41
